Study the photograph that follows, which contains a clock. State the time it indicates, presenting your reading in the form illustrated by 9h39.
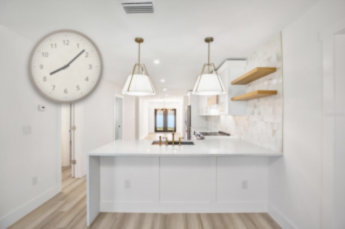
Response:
8h08
